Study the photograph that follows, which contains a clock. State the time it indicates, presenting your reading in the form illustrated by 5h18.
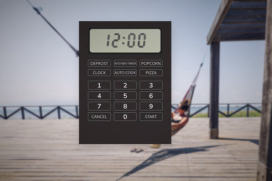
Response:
12h00
